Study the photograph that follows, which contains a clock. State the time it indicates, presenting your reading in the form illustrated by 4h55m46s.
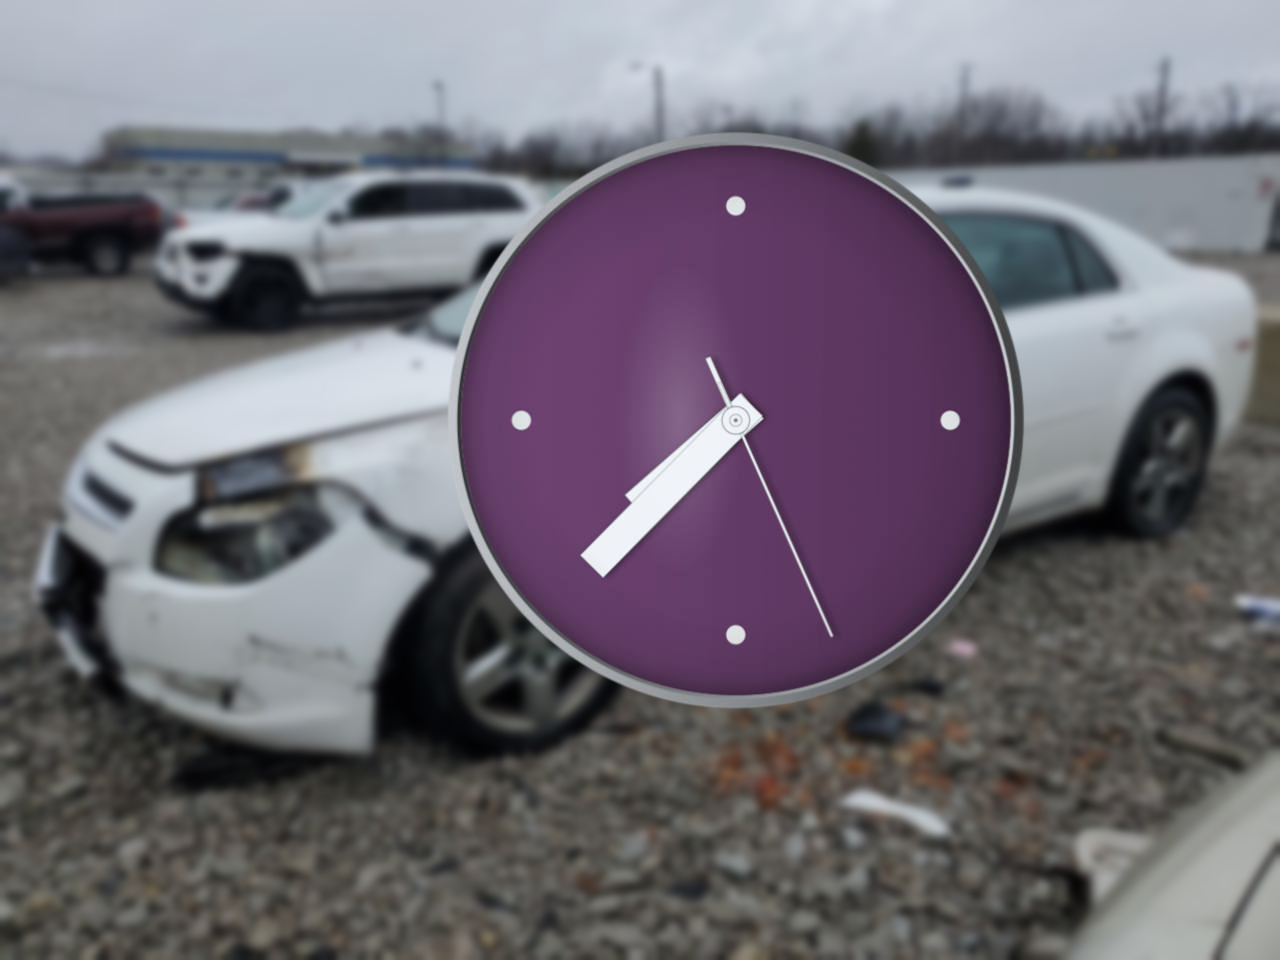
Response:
7h37m26s
